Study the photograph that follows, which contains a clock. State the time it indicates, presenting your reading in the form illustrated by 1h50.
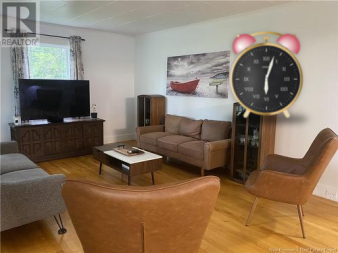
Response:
6h03
